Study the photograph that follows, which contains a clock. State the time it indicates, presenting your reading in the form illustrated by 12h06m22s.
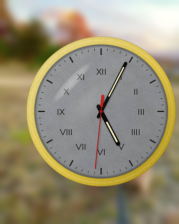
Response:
5h04m31s
